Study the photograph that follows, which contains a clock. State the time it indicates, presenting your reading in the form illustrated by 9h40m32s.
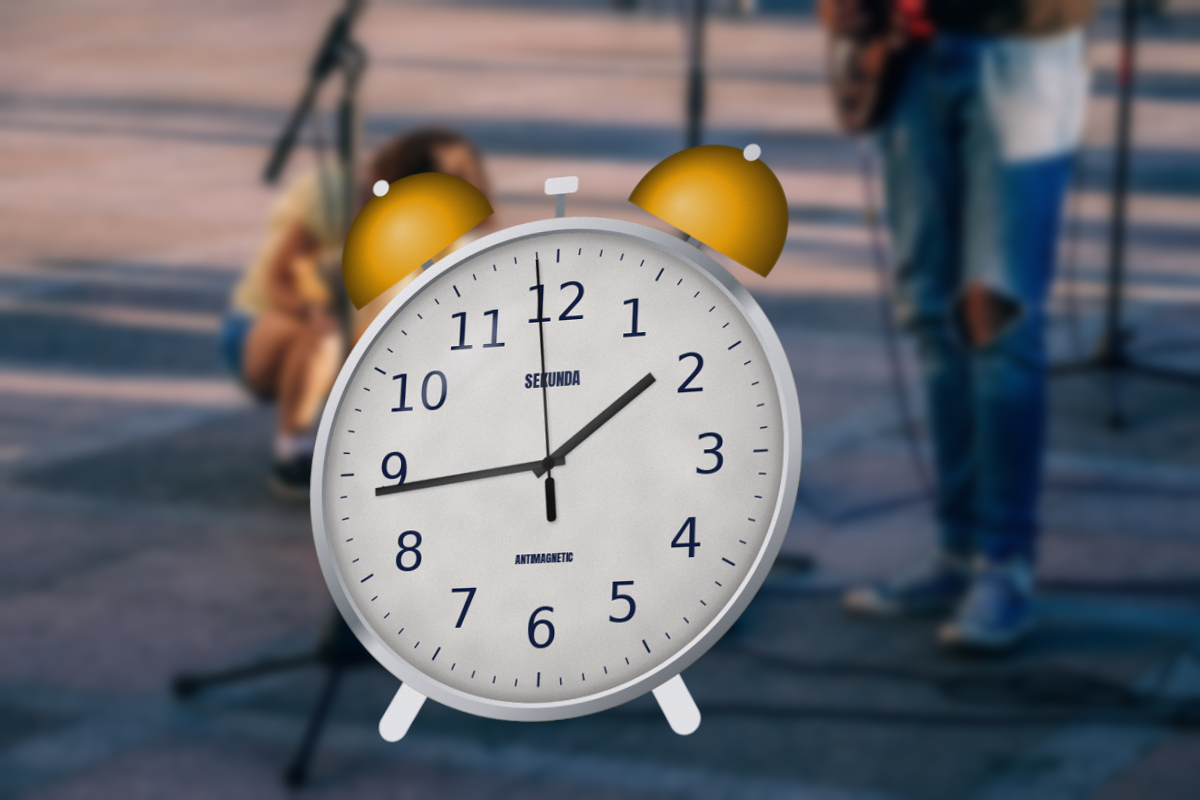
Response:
1h43m59s
